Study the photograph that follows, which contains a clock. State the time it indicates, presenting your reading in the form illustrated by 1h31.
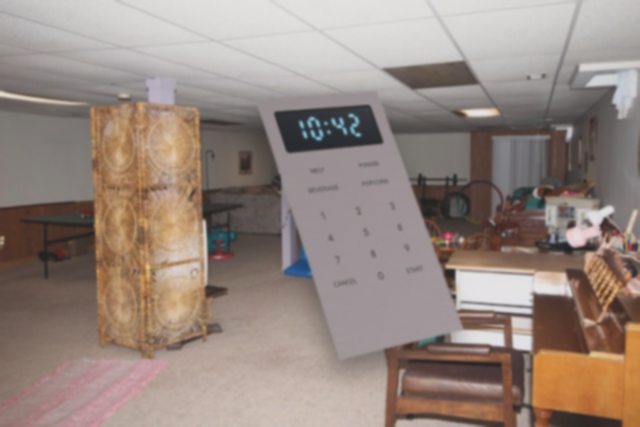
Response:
10h42
